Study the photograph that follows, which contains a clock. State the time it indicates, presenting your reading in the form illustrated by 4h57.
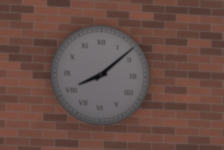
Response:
8h08
